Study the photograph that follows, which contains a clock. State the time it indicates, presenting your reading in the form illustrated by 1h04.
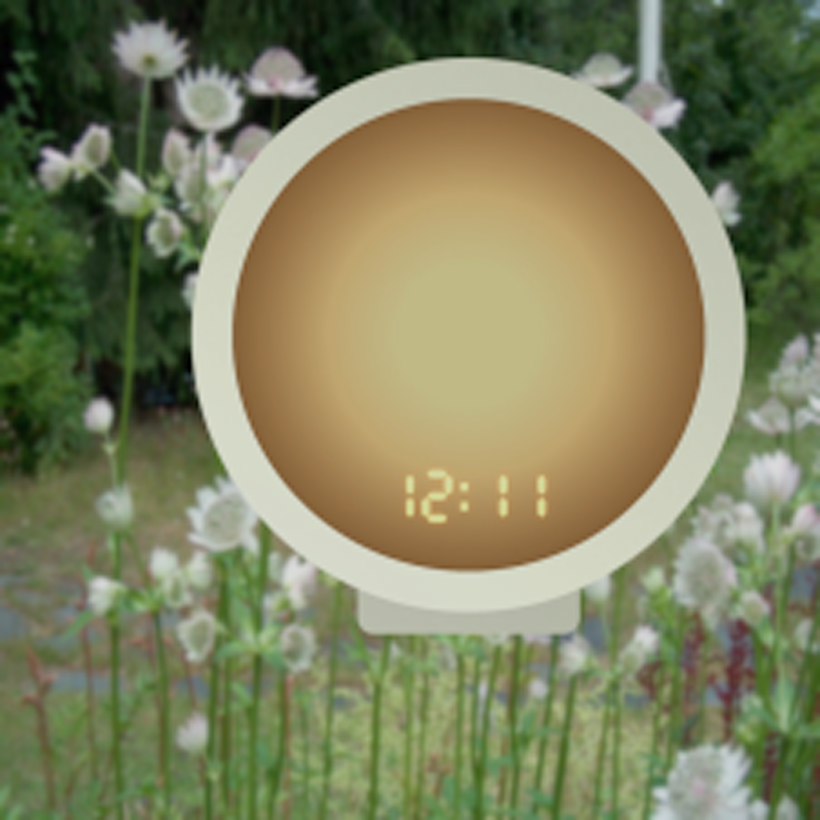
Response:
12h11
